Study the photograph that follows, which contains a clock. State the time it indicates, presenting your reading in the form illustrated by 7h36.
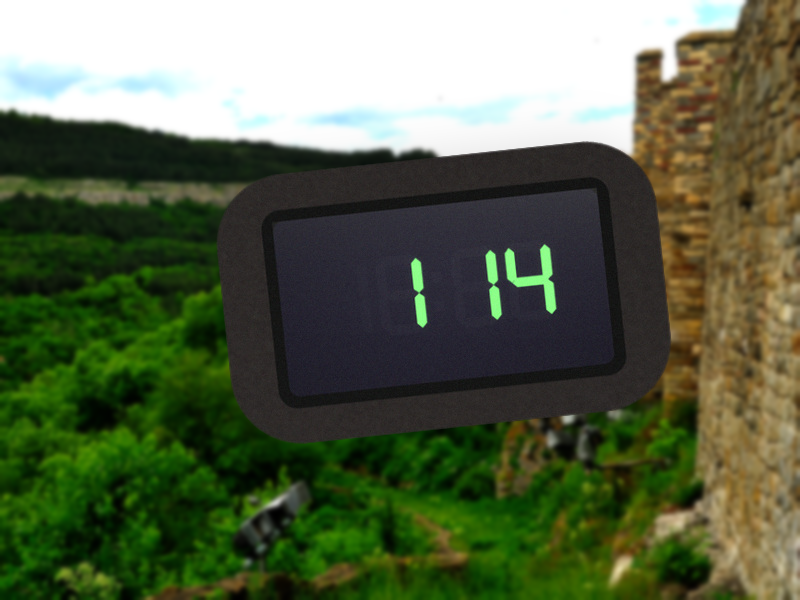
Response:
1h14
